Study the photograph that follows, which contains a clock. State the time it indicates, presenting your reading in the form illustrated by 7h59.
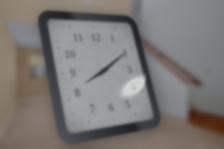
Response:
8h10
